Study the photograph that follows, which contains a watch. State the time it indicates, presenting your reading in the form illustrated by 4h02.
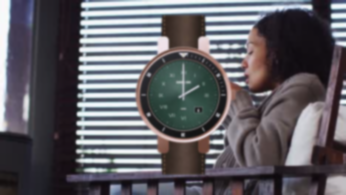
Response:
2h00
